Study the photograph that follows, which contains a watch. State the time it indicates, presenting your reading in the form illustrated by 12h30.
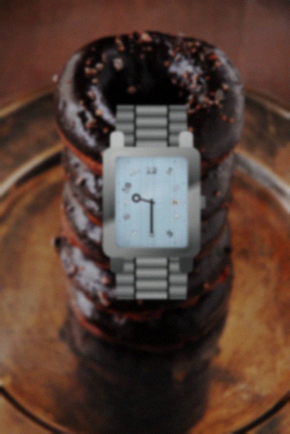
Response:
9h30
